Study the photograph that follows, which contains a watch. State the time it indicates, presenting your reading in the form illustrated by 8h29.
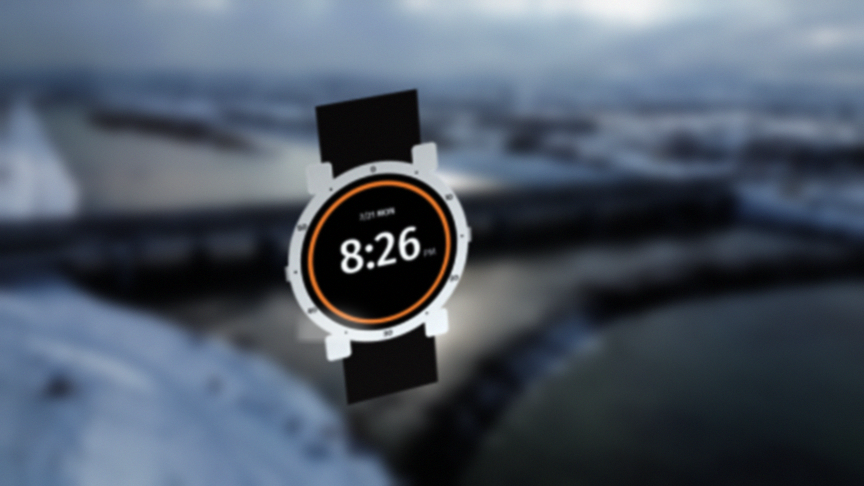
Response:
8h26
